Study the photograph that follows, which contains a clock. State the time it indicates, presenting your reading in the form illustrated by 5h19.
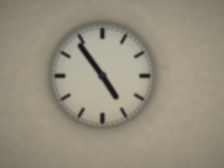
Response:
4h54
